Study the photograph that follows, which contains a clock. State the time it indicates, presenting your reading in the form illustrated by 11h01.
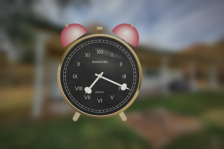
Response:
7h19
